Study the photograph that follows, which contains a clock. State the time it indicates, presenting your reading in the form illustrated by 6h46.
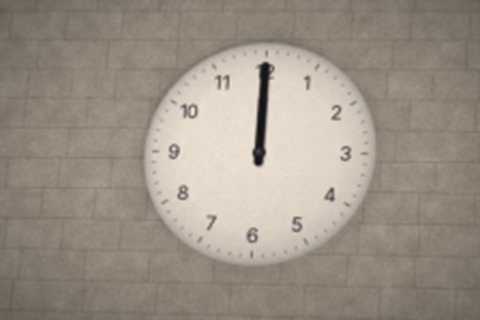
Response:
12h00
